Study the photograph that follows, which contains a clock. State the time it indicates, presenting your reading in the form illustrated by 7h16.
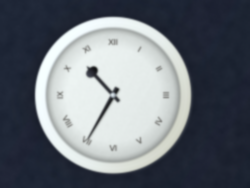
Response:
10h35
